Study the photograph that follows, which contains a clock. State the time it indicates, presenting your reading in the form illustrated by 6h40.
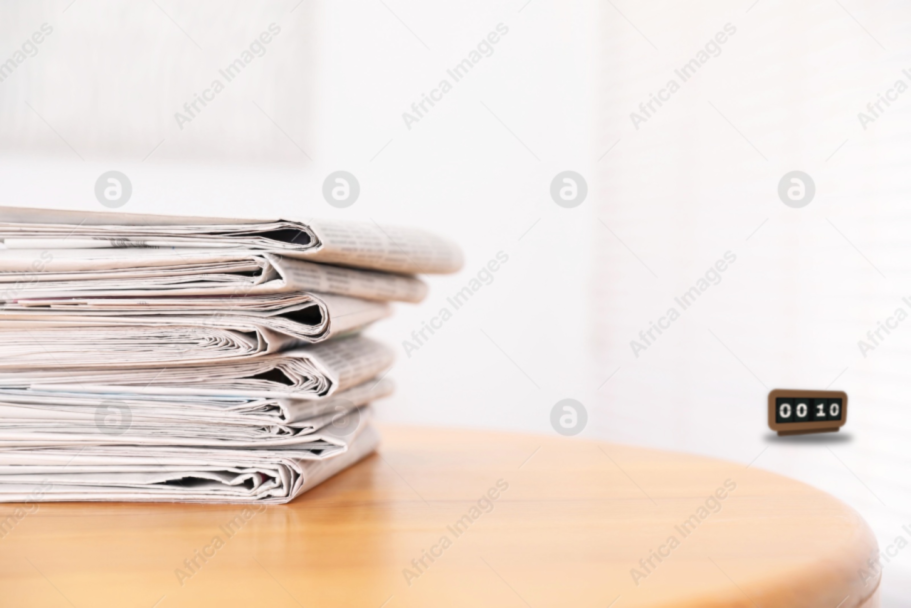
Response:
0h10
